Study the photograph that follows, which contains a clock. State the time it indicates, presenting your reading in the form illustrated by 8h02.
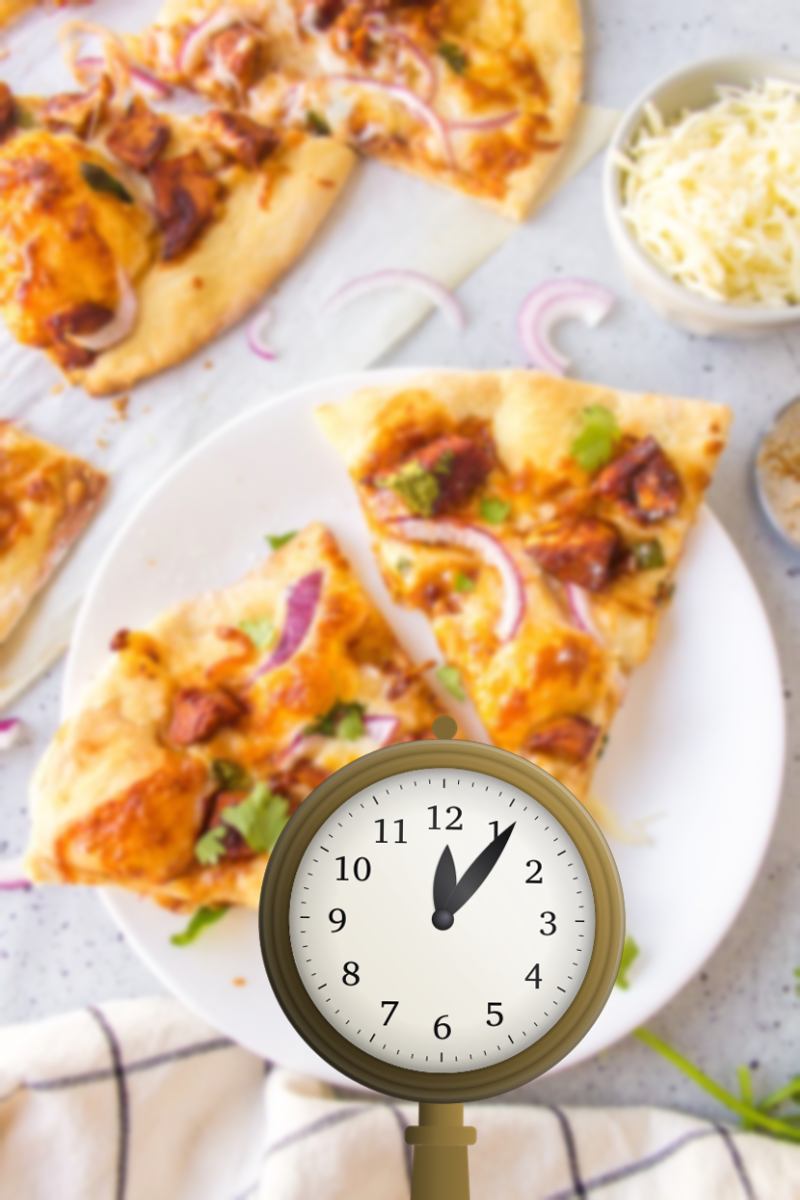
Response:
12h06
